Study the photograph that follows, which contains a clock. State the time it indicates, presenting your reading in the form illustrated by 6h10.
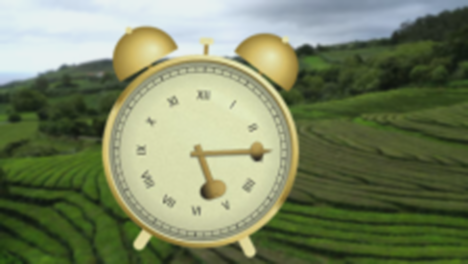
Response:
5h14
